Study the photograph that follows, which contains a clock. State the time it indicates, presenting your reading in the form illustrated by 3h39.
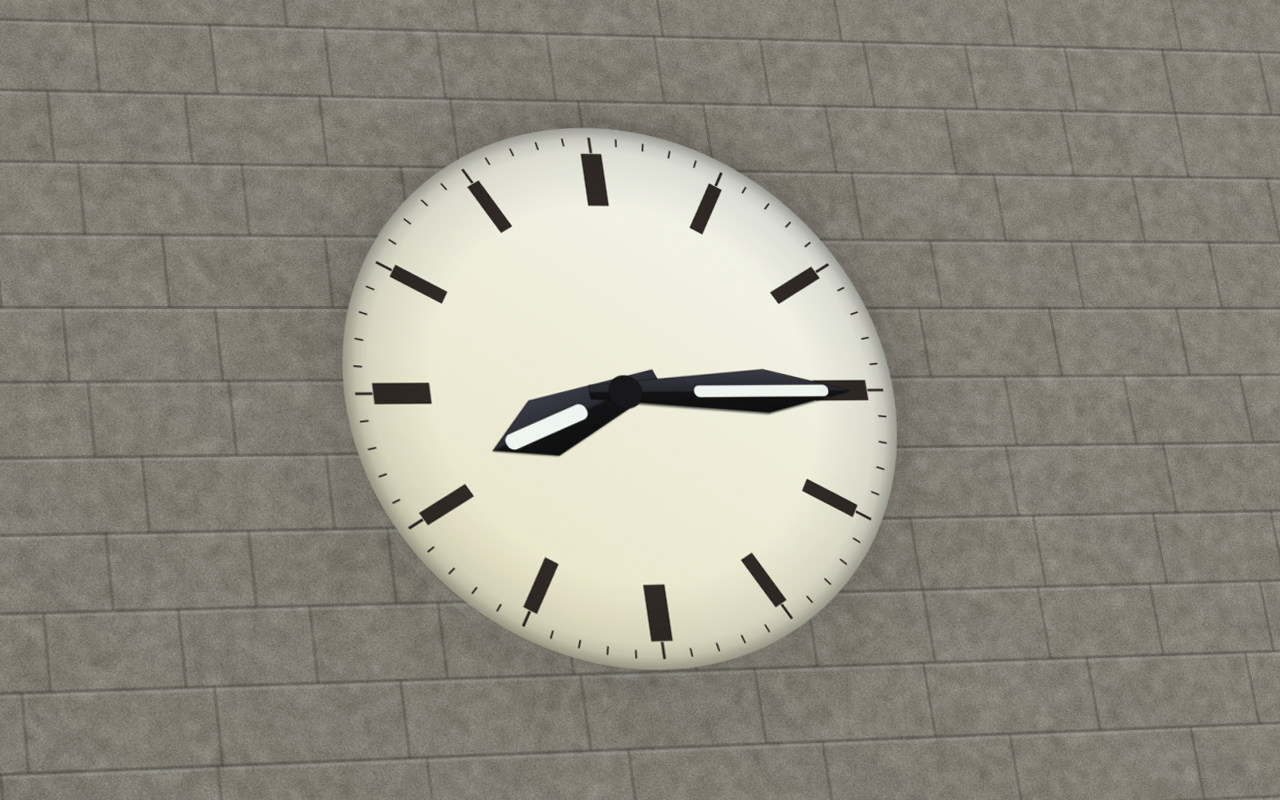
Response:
8h15
